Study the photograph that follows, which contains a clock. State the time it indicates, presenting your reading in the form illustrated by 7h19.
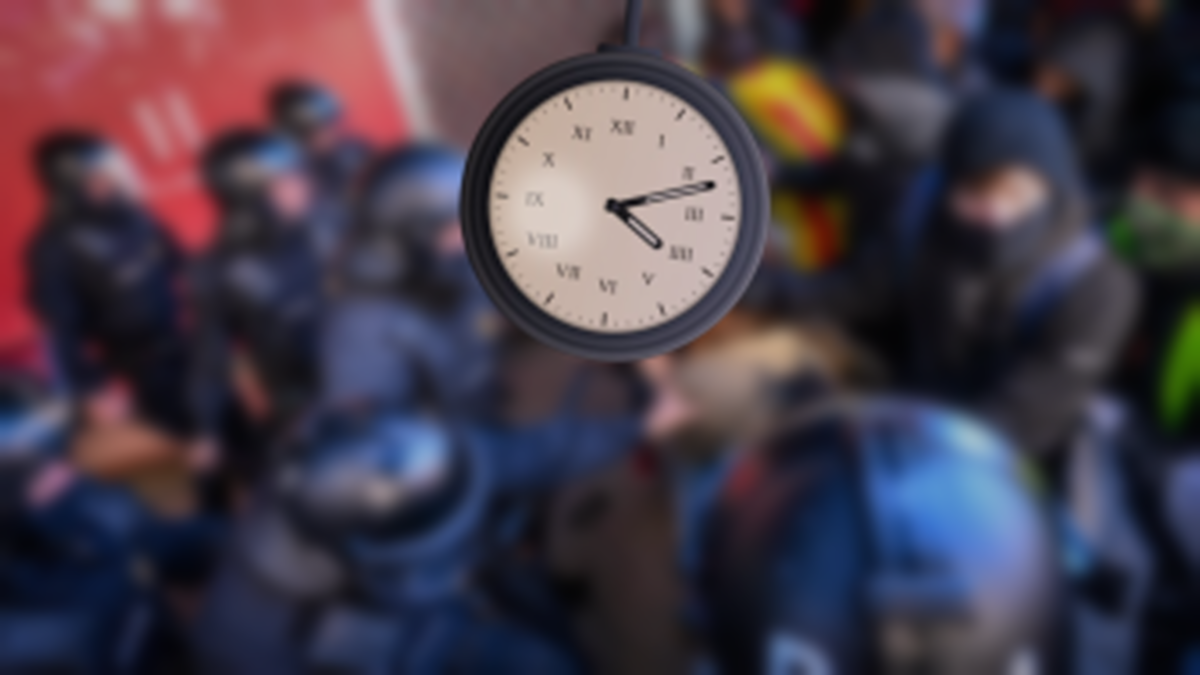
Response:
4h12
